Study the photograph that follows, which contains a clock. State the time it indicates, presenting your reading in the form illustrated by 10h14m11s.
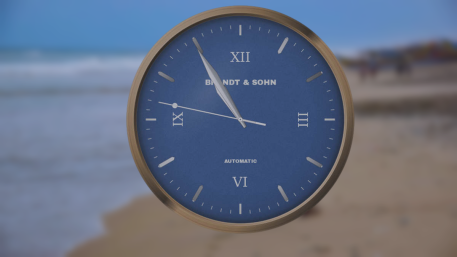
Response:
10h54m47s
